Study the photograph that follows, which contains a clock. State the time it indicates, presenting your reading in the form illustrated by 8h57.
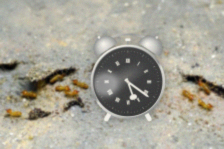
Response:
5h21
